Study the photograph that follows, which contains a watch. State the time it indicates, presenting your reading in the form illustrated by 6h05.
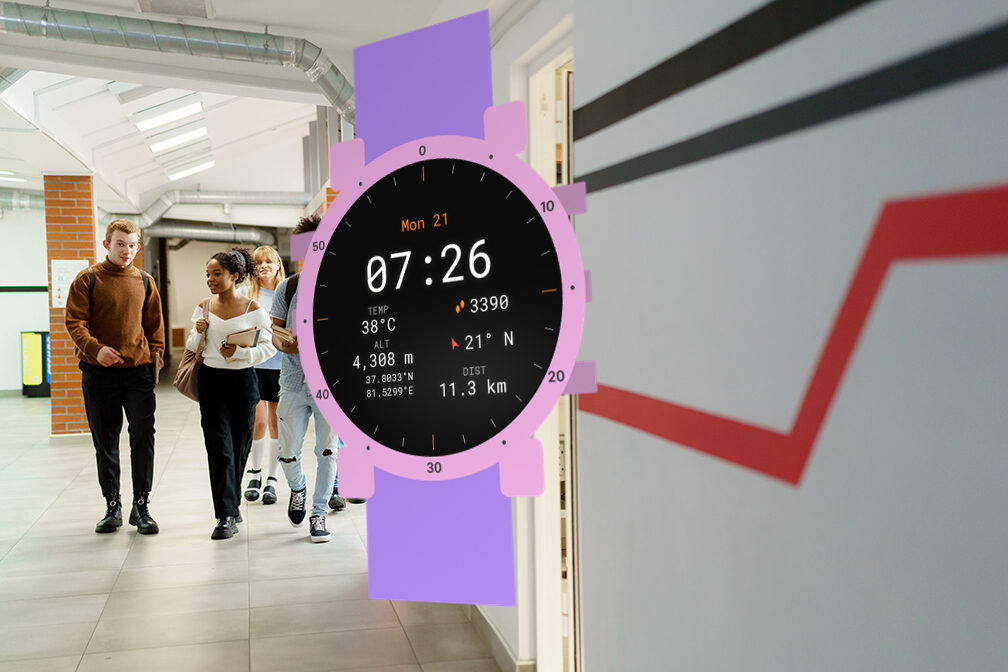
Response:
7h26
